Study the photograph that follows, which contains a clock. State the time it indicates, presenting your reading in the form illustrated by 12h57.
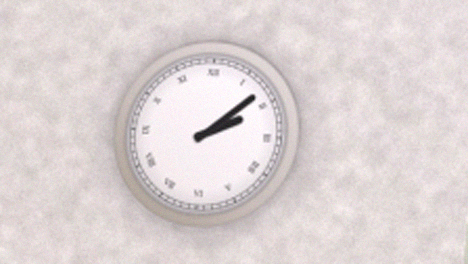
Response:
2h08
